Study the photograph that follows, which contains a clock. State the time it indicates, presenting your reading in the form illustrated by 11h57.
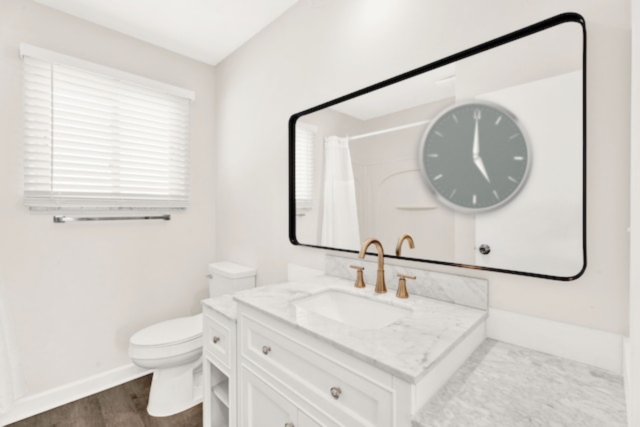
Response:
5h00
